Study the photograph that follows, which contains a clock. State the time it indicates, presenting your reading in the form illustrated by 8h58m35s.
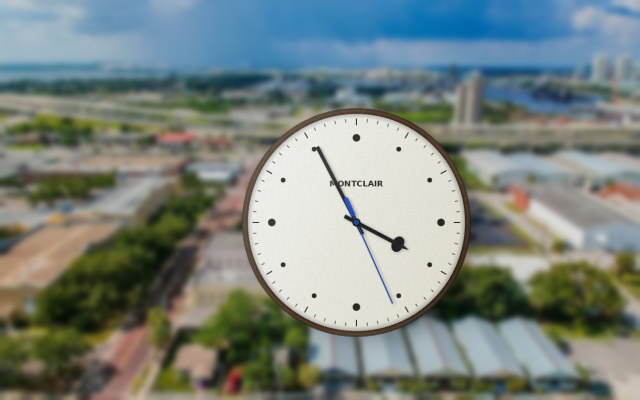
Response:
3h55m26s
